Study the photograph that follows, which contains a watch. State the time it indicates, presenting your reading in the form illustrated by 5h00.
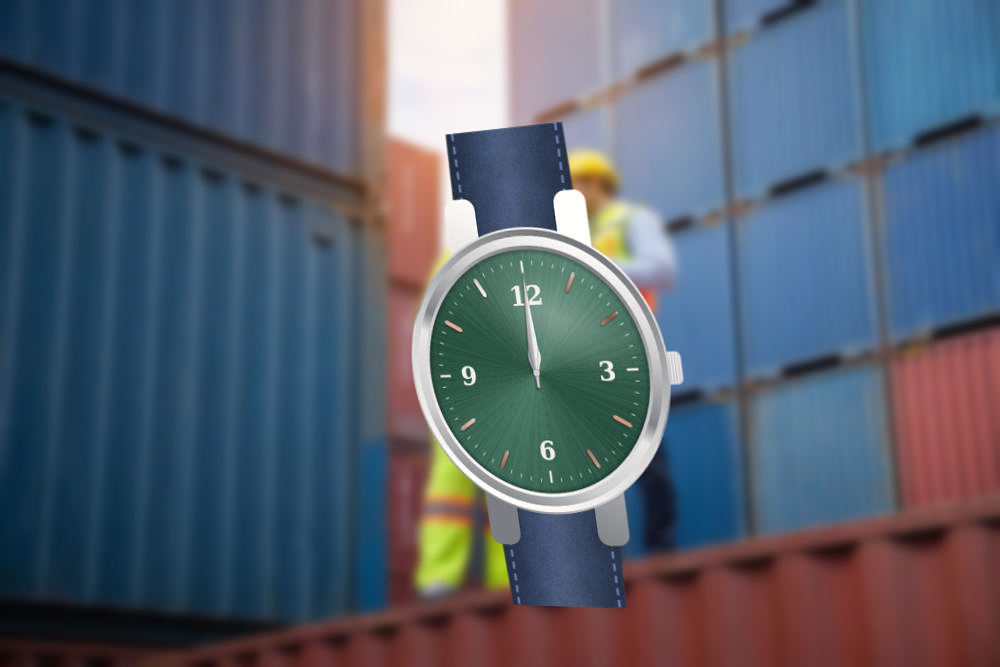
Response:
12h00
